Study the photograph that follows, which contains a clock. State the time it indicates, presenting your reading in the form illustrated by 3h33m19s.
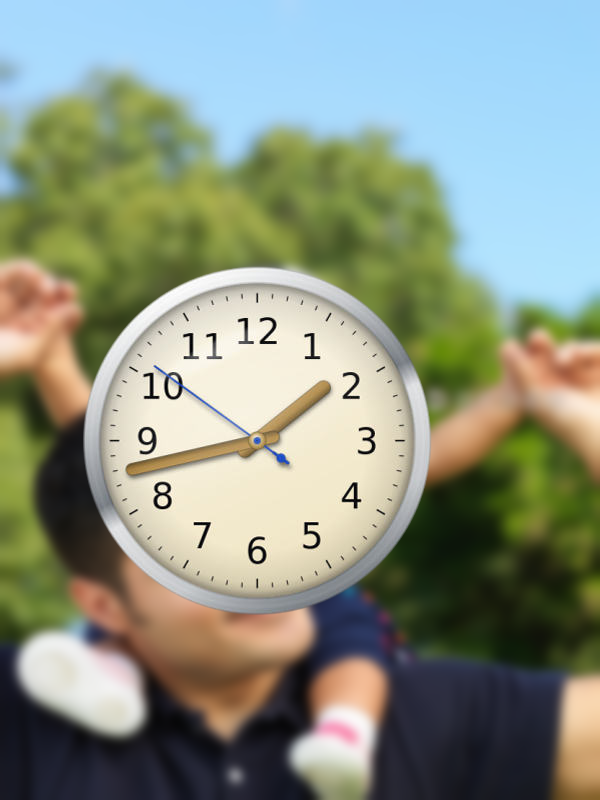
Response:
1h42m51s
